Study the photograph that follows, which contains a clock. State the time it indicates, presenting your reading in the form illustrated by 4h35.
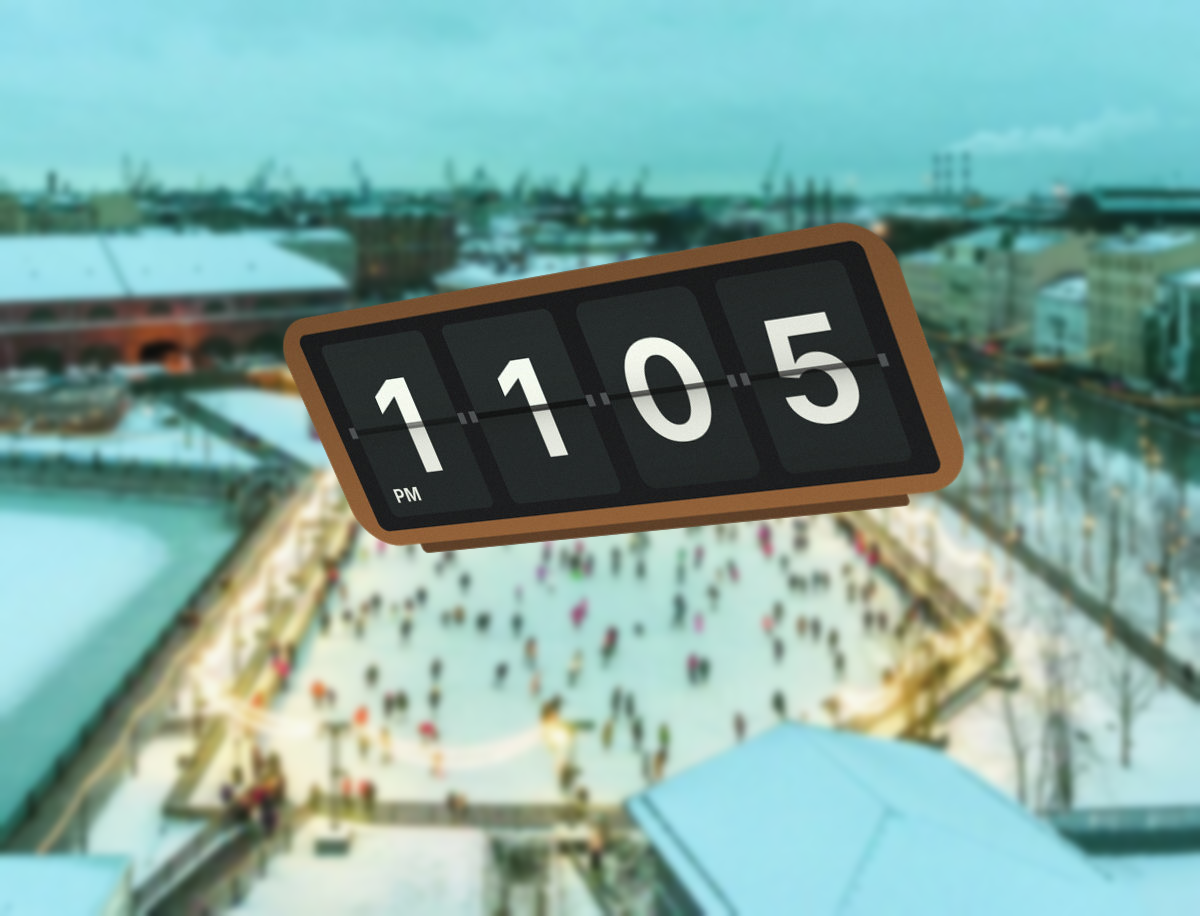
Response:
11h05
